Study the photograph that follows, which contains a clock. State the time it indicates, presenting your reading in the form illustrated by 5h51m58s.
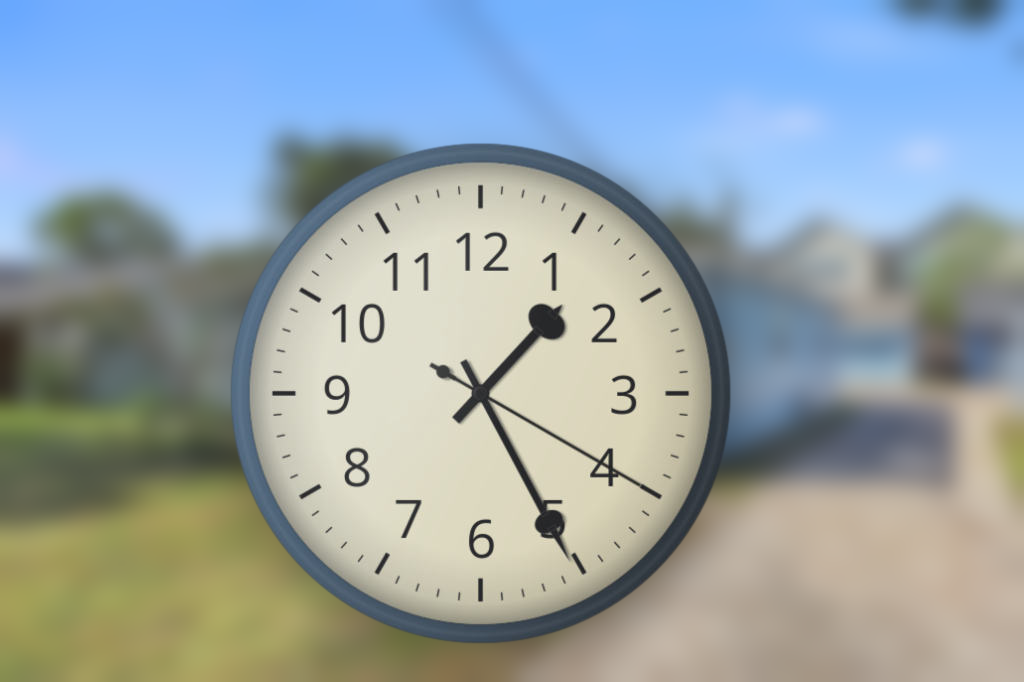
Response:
1h25m20s
